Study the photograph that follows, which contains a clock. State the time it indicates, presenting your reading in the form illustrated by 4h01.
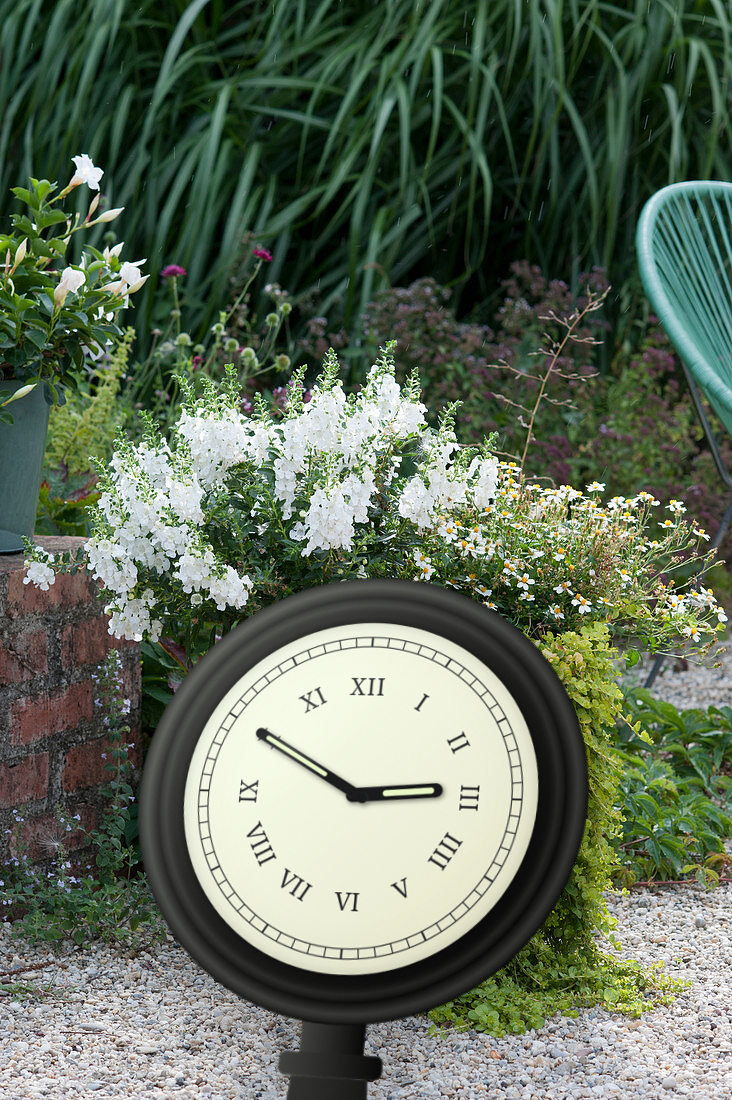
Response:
2h50
